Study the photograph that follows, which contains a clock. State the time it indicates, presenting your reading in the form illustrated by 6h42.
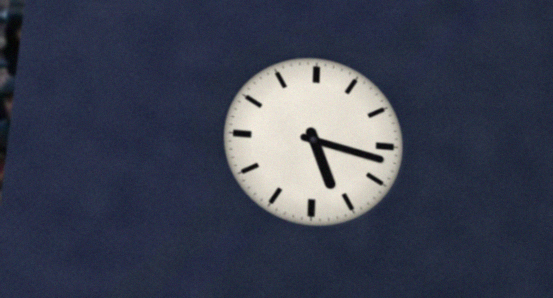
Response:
5h17
